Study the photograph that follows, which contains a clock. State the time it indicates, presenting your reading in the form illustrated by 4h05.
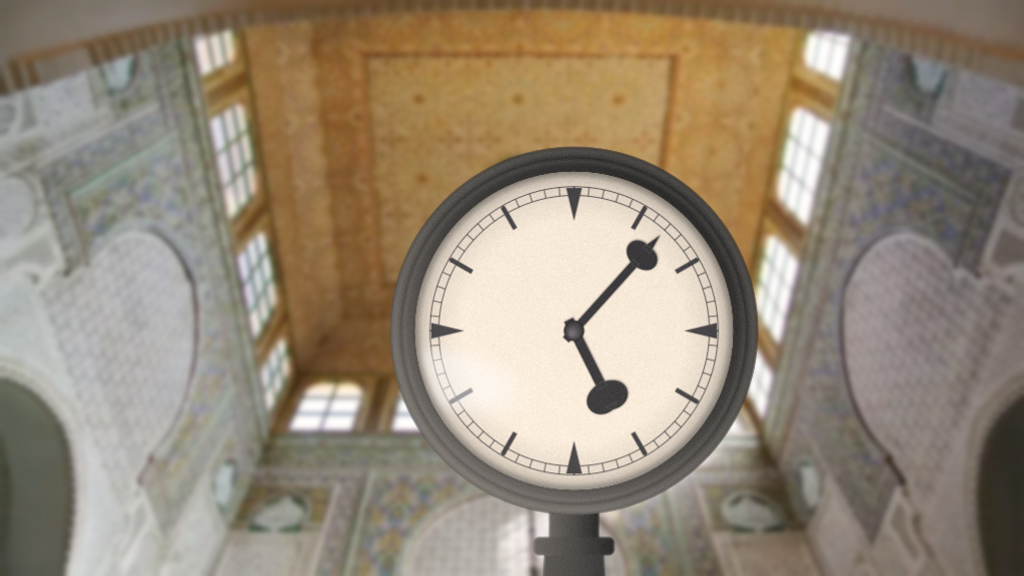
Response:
5h07
